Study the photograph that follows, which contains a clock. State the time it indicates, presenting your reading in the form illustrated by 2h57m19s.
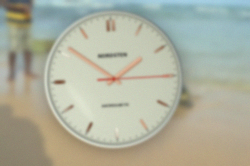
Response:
1h51m15s
